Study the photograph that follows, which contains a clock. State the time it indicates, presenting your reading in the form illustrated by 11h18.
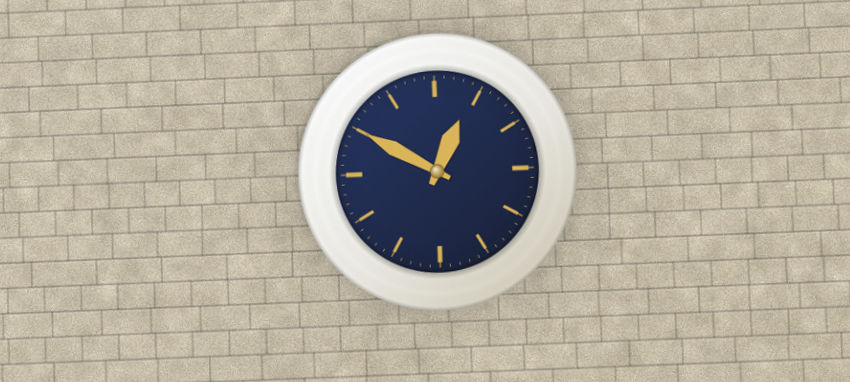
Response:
12h50
